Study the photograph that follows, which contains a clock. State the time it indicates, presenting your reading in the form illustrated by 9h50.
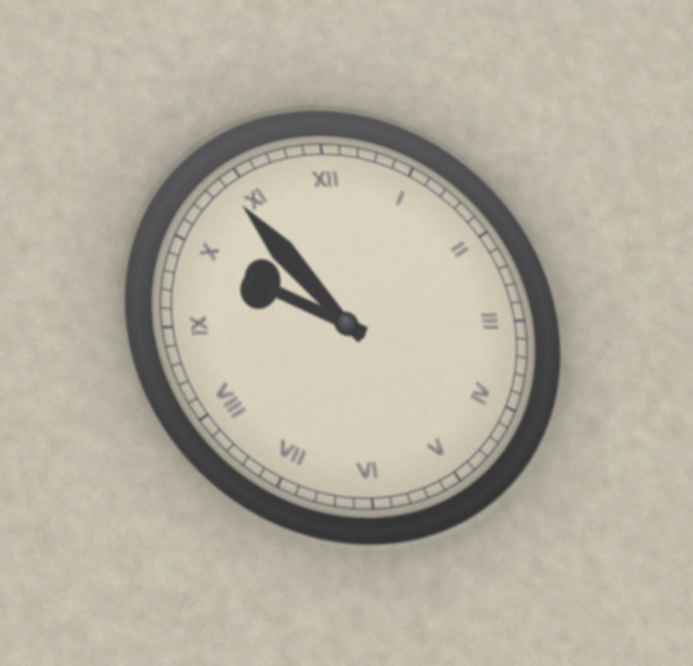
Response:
9h54
